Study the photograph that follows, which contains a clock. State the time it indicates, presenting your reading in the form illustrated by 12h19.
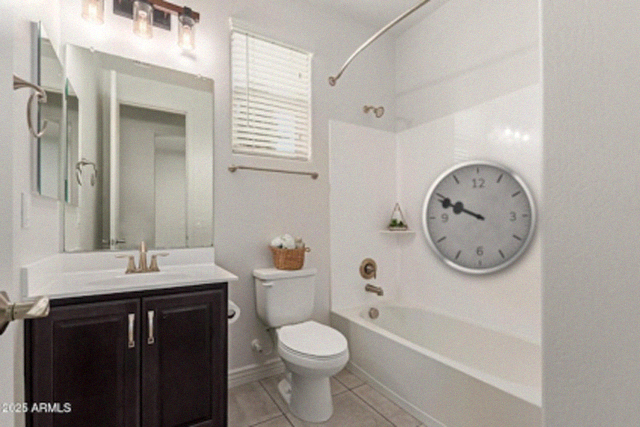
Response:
9h49
